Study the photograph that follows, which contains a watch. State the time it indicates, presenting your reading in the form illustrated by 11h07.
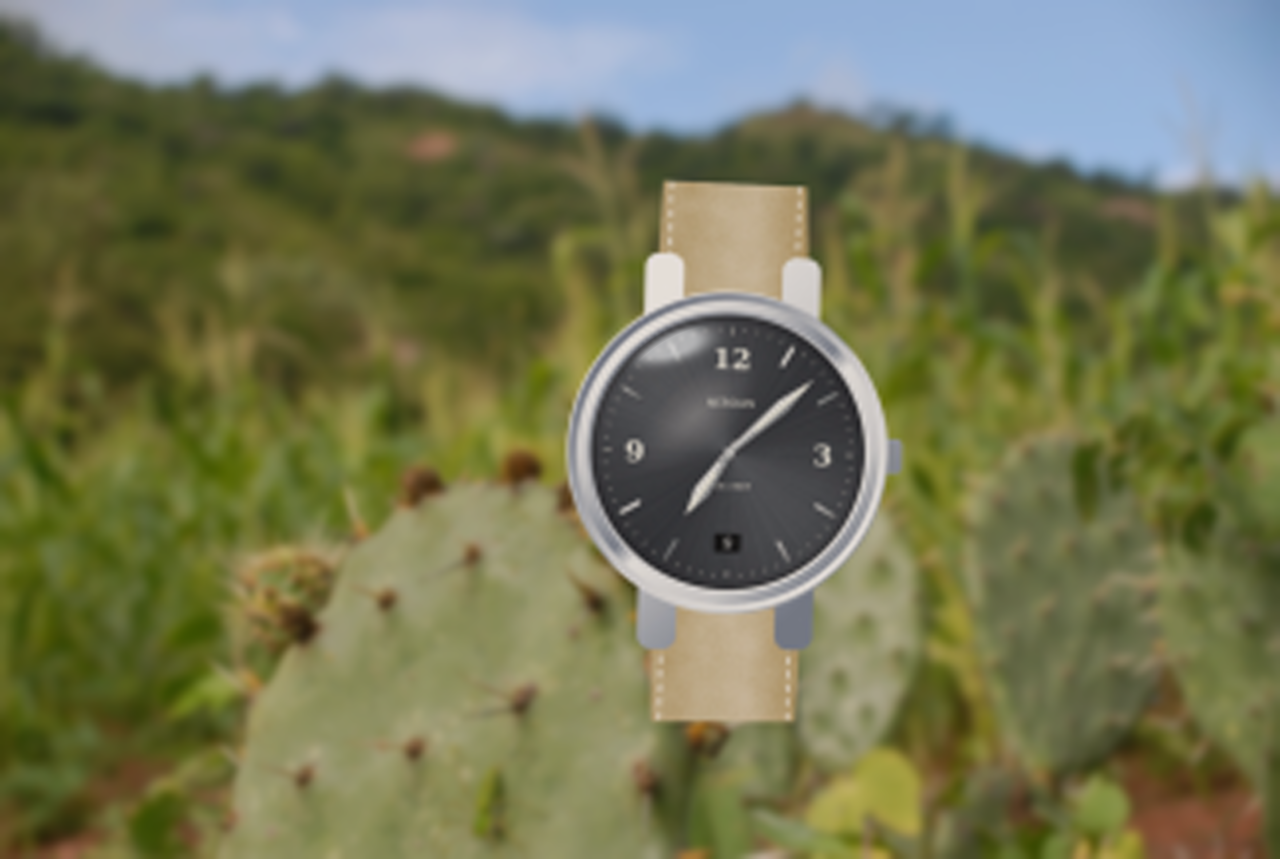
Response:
7h08
